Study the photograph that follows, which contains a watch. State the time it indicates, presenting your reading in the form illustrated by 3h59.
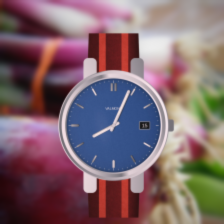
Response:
8h04
